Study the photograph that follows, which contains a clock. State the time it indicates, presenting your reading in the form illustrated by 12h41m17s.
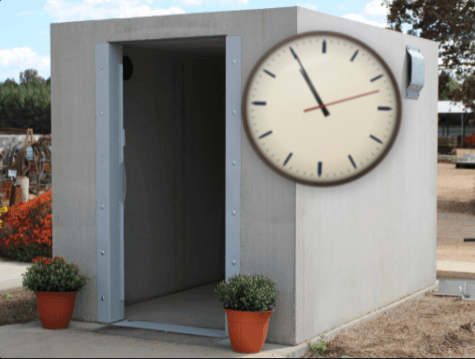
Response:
10h55m12s
